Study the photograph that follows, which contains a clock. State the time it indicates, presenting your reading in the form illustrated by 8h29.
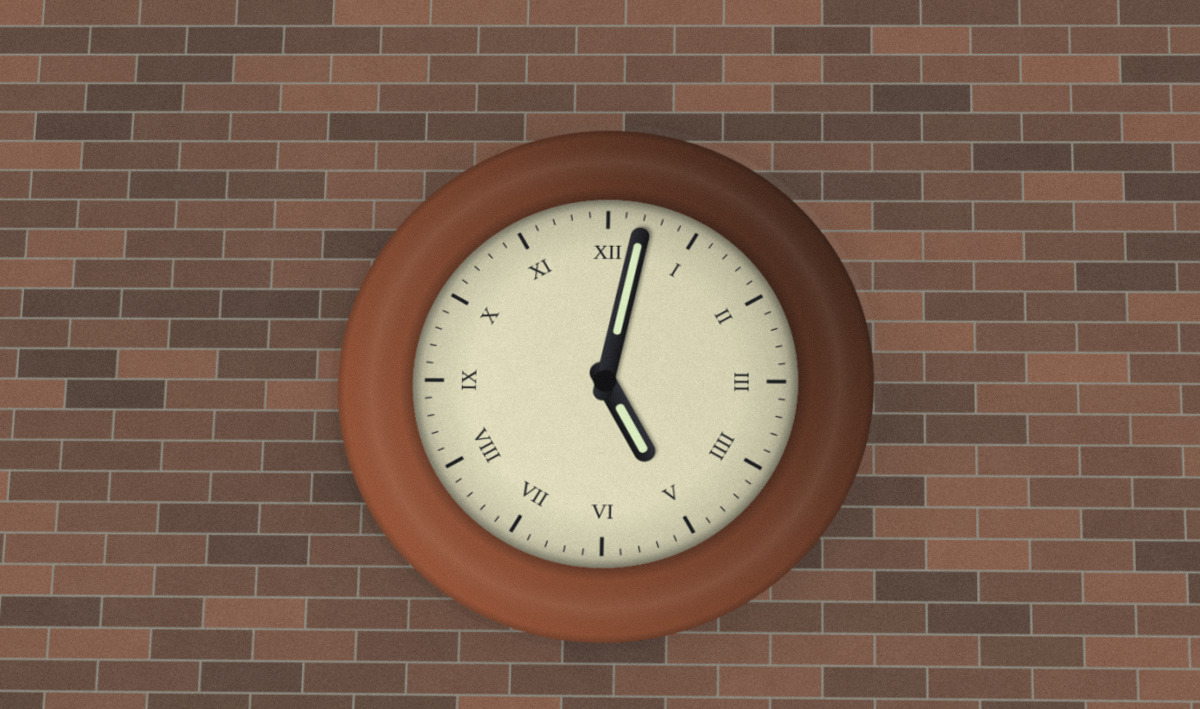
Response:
5h02
